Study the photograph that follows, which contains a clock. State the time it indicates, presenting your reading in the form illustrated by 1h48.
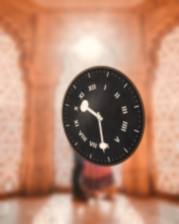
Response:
10h31
